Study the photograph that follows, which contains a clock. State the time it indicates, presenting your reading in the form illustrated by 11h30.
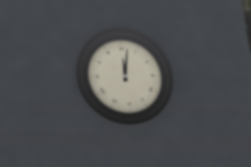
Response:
12h02
